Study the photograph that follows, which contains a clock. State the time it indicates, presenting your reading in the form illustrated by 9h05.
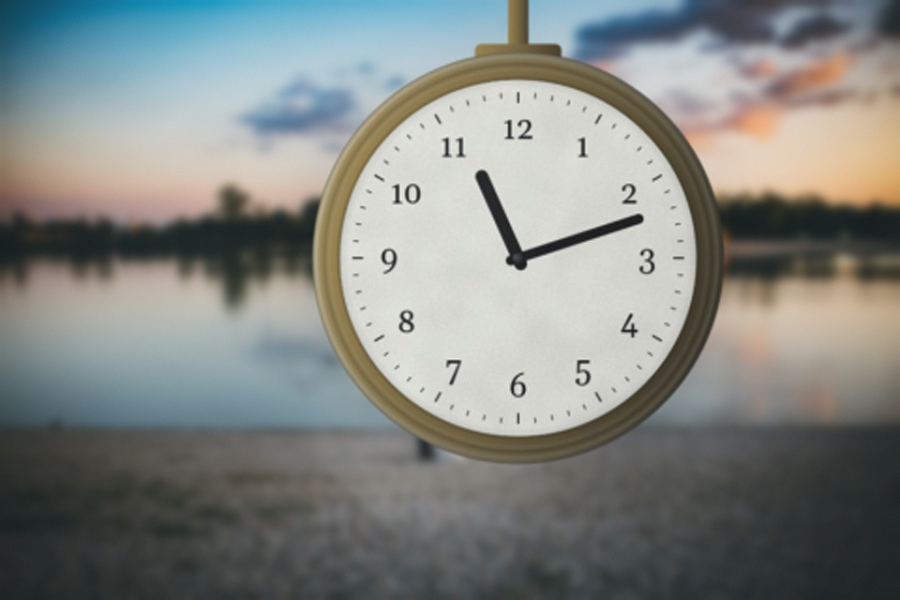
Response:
11h12
